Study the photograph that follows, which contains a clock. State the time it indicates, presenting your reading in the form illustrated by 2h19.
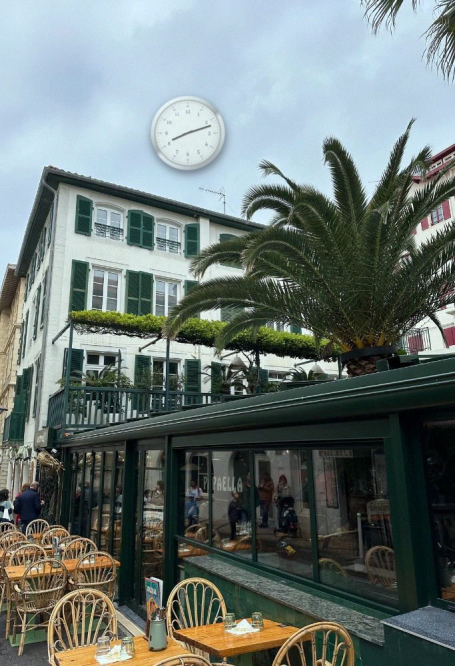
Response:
8h12
